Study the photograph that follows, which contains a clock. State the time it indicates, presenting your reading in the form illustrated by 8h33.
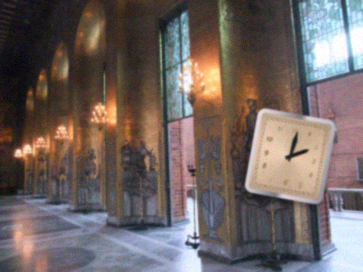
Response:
2h01
